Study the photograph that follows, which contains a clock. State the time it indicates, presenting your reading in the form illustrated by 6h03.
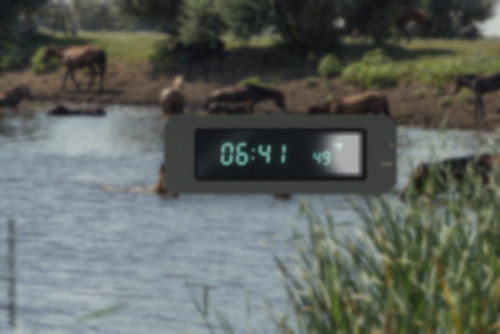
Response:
6h41
